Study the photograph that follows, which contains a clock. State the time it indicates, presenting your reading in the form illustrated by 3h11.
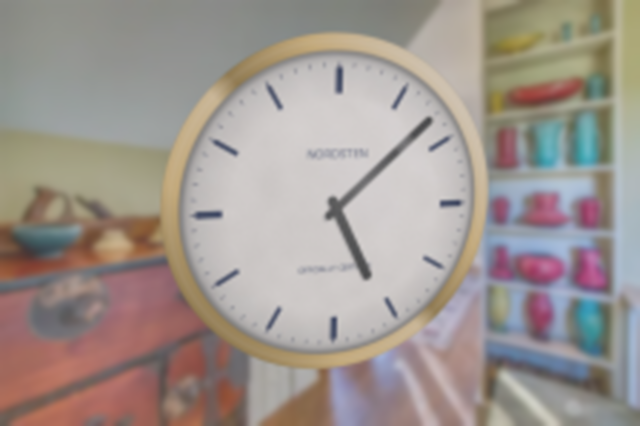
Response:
5h08
